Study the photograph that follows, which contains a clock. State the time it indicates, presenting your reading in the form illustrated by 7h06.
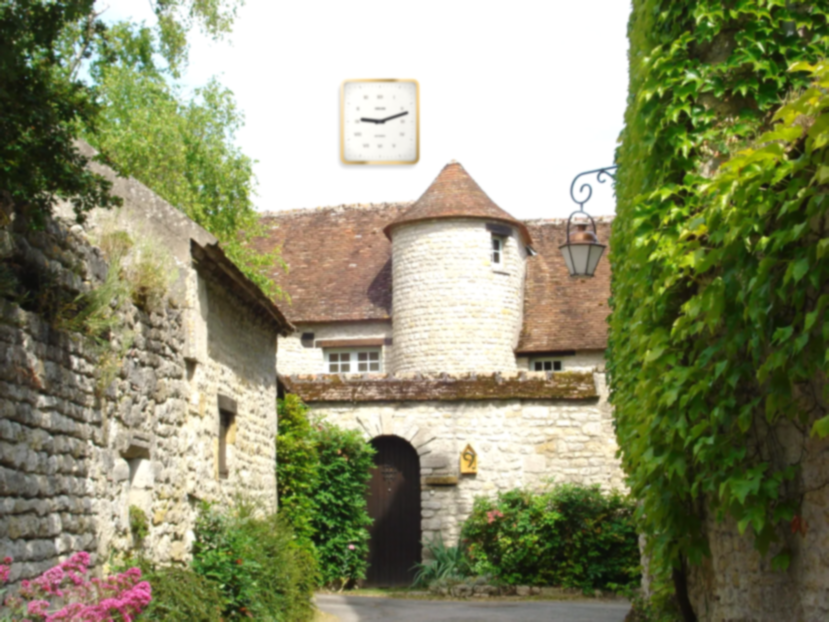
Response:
9h12
